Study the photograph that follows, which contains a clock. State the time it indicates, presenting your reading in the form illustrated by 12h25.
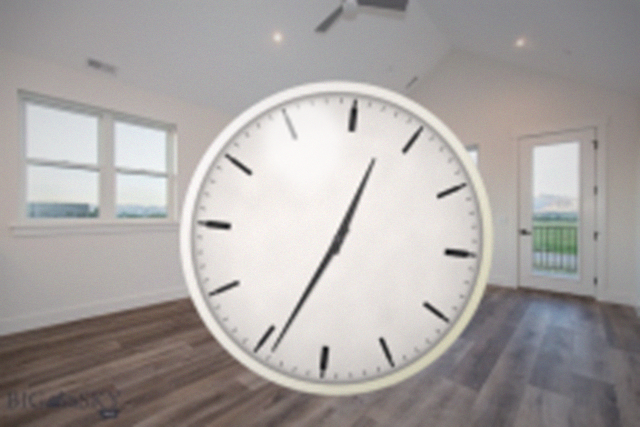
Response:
12h34
